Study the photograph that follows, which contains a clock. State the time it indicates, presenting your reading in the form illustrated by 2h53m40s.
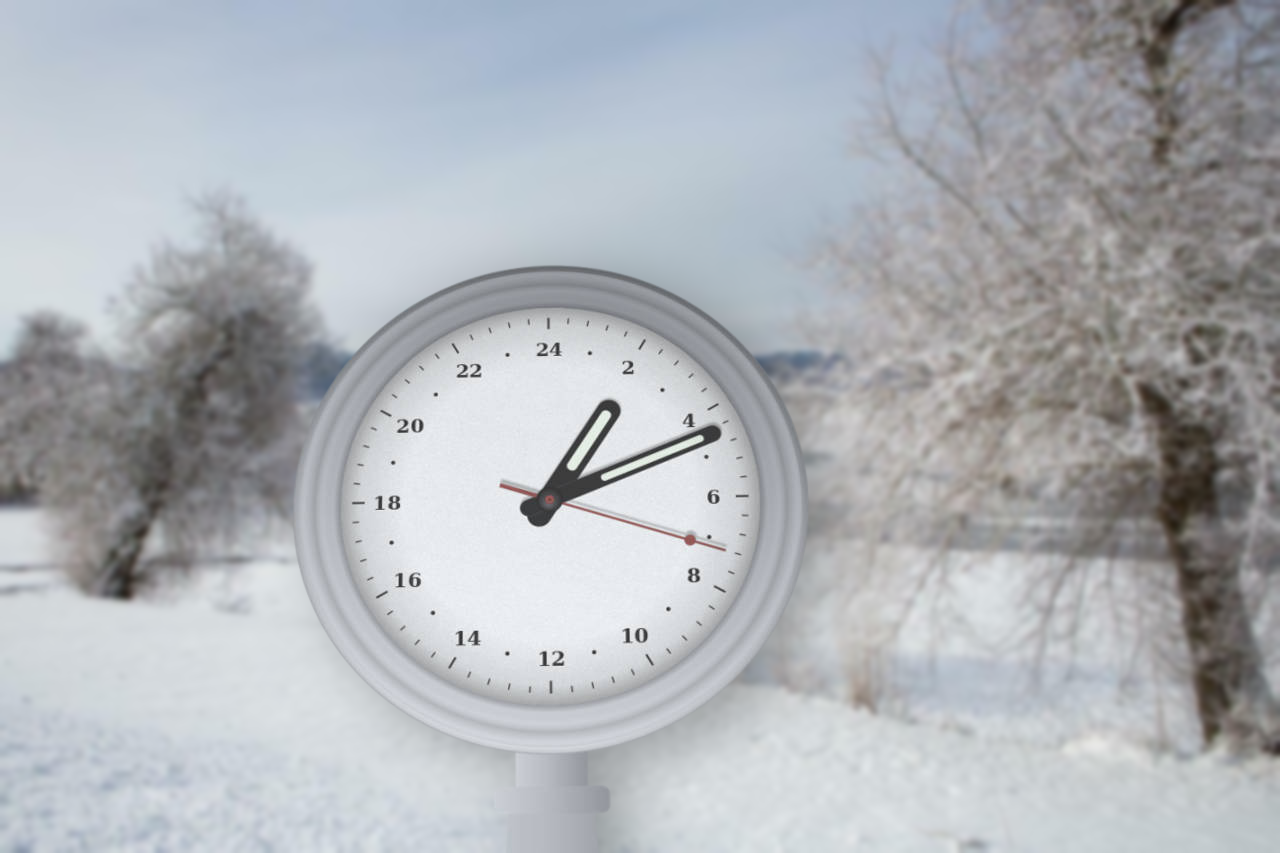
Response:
2h11m18s
